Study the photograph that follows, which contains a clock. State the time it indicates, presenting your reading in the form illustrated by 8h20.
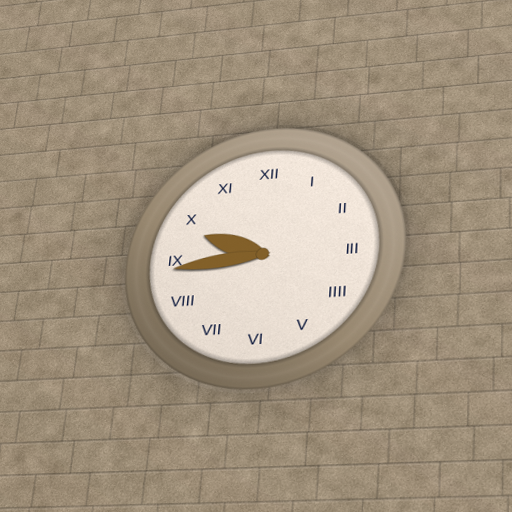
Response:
9h44
